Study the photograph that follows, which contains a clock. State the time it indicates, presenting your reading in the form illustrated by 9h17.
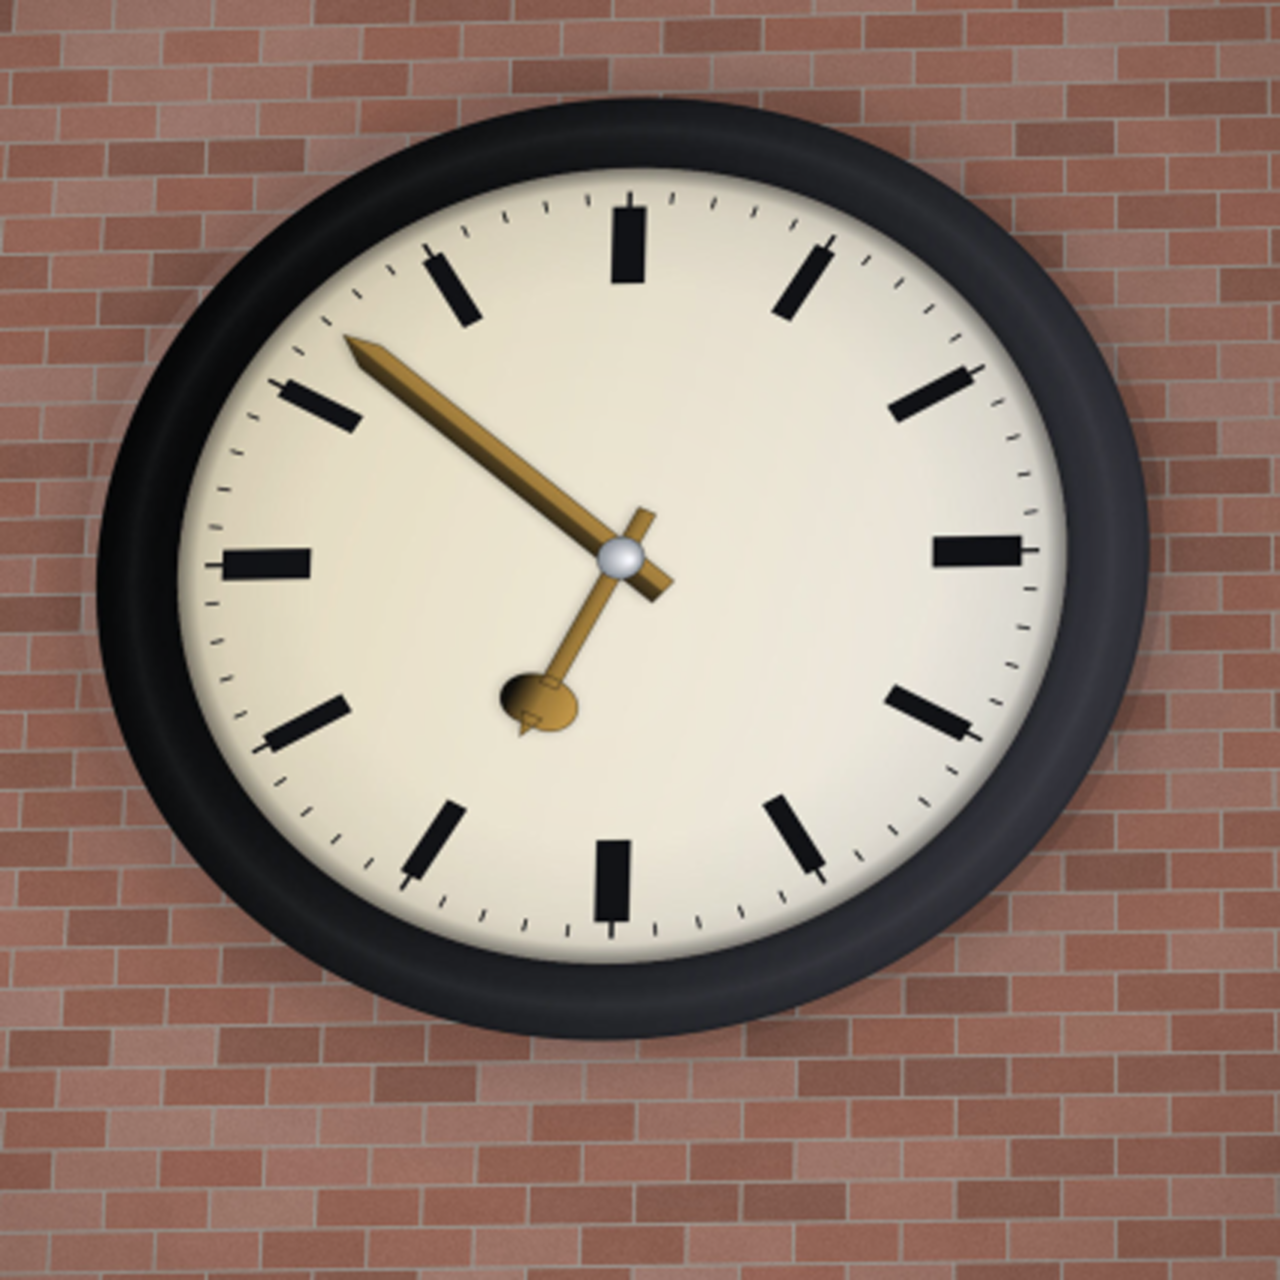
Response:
6h52
